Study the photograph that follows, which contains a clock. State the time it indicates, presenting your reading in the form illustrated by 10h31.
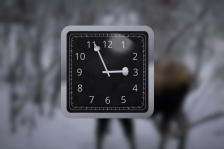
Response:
2h56
